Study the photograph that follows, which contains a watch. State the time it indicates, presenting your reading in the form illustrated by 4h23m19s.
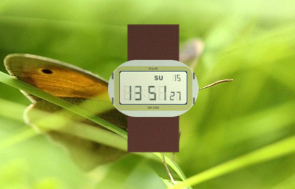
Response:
13h51m27s
